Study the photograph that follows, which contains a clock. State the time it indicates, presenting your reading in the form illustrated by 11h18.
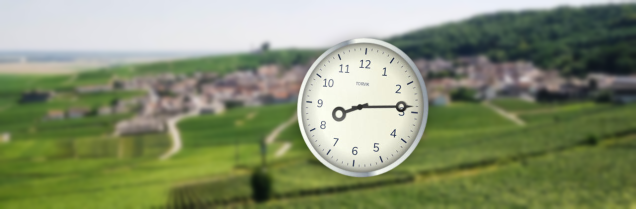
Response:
8h14
